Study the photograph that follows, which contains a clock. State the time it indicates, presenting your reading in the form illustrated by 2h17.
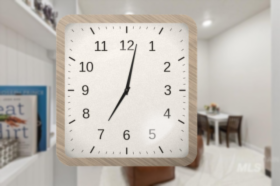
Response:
7h02
